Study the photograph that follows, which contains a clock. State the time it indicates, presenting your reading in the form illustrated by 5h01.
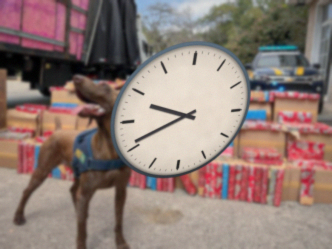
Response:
9h41
